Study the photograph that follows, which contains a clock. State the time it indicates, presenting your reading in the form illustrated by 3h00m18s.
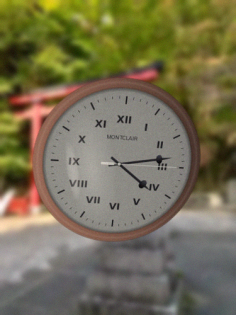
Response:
4h13m15s
